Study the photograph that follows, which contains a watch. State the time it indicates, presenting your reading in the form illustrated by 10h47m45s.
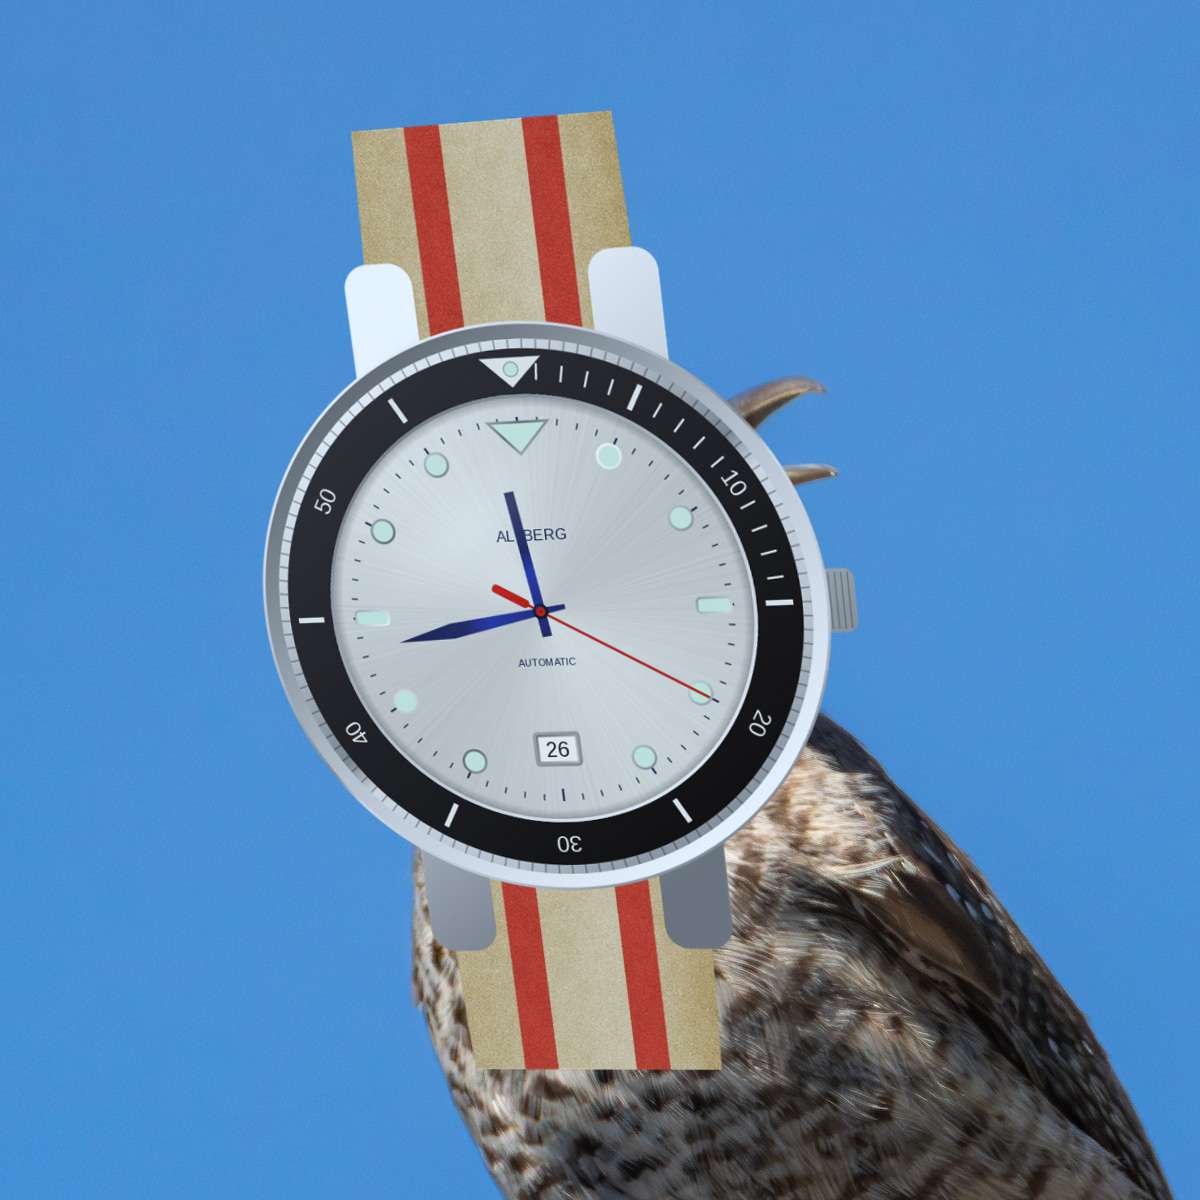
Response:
11h43m20s
